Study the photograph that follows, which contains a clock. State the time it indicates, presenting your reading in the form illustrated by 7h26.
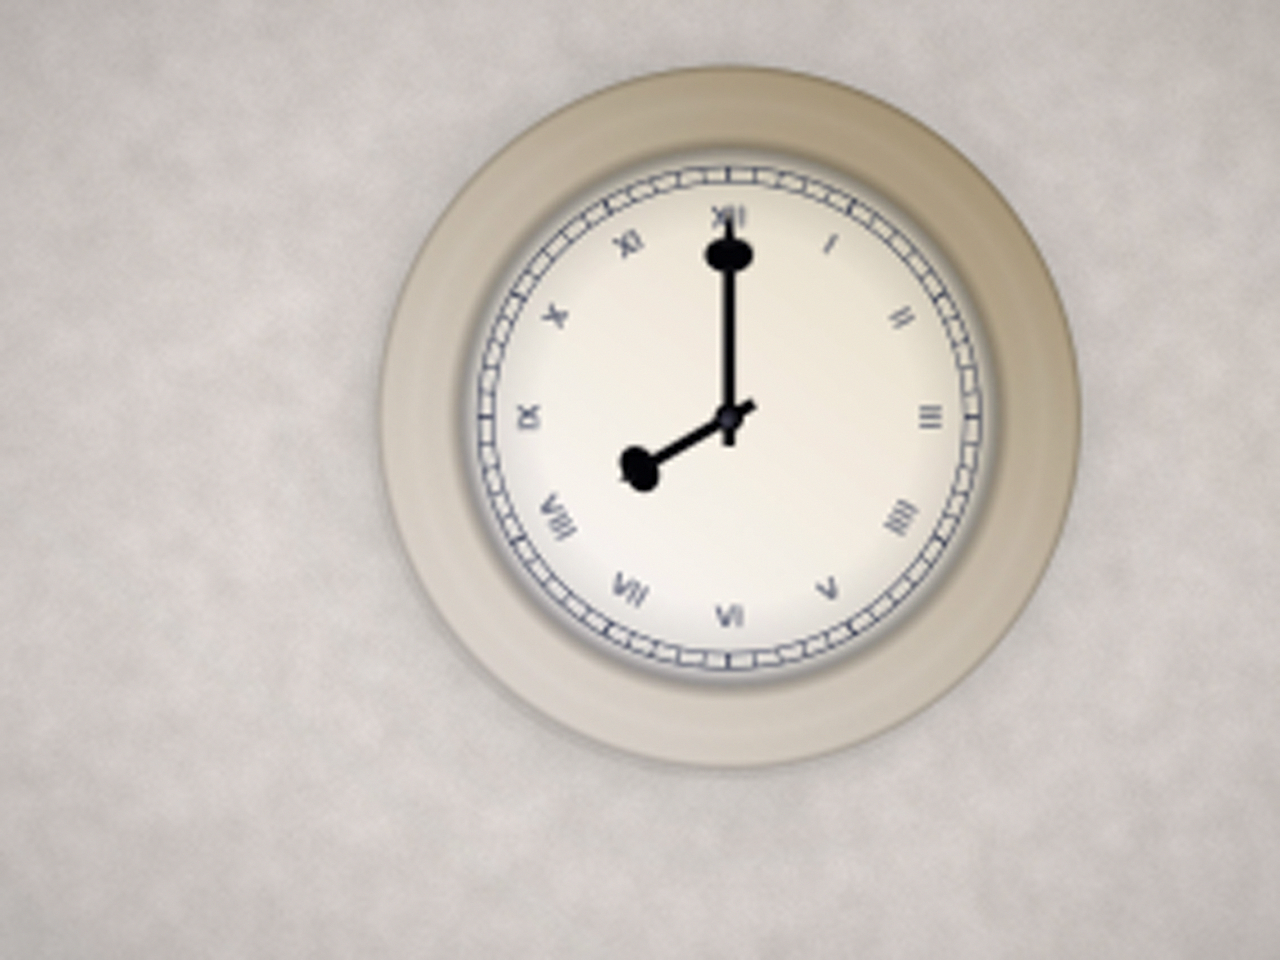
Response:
8h00
